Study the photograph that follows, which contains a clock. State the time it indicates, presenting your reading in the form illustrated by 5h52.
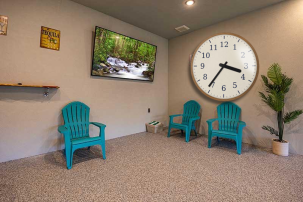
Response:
3h36
